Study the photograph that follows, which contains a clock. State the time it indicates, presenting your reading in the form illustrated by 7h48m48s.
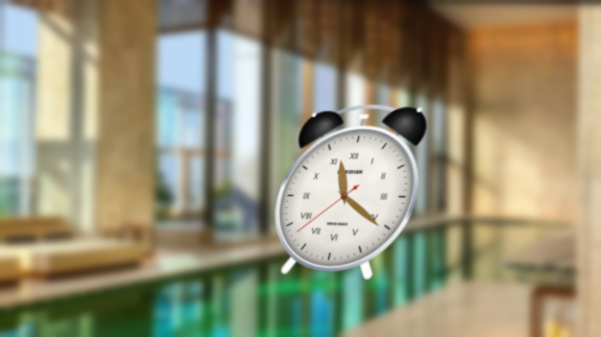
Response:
11h20m38s
